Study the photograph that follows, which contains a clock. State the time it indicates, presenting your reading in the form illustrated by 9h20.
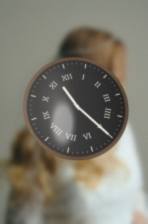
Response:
11h25
